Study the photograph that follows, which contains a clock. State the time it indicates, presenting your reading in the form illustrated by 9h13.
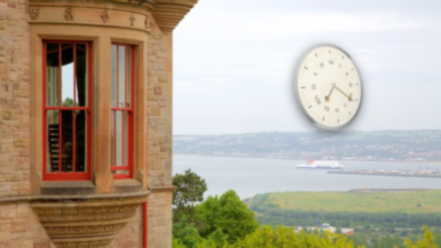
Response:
7h21
